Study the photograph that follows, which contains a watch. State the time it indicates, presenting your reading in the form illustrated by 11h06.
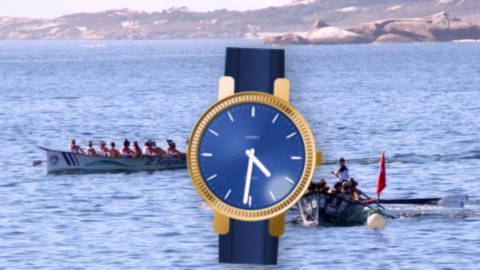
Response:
4h31
